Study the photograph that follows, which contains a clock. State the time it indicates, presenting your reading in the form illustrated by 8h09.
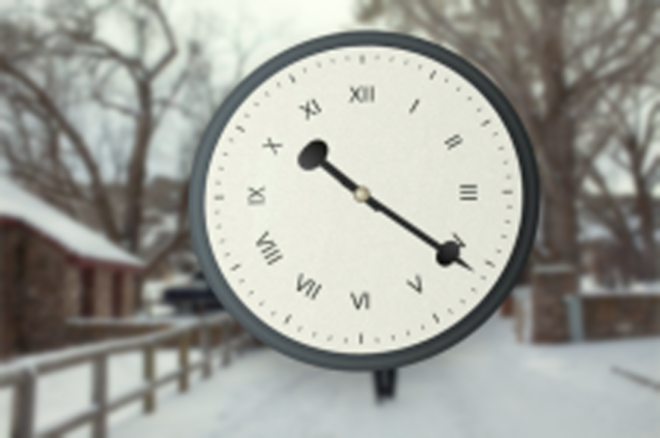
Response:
10h21
